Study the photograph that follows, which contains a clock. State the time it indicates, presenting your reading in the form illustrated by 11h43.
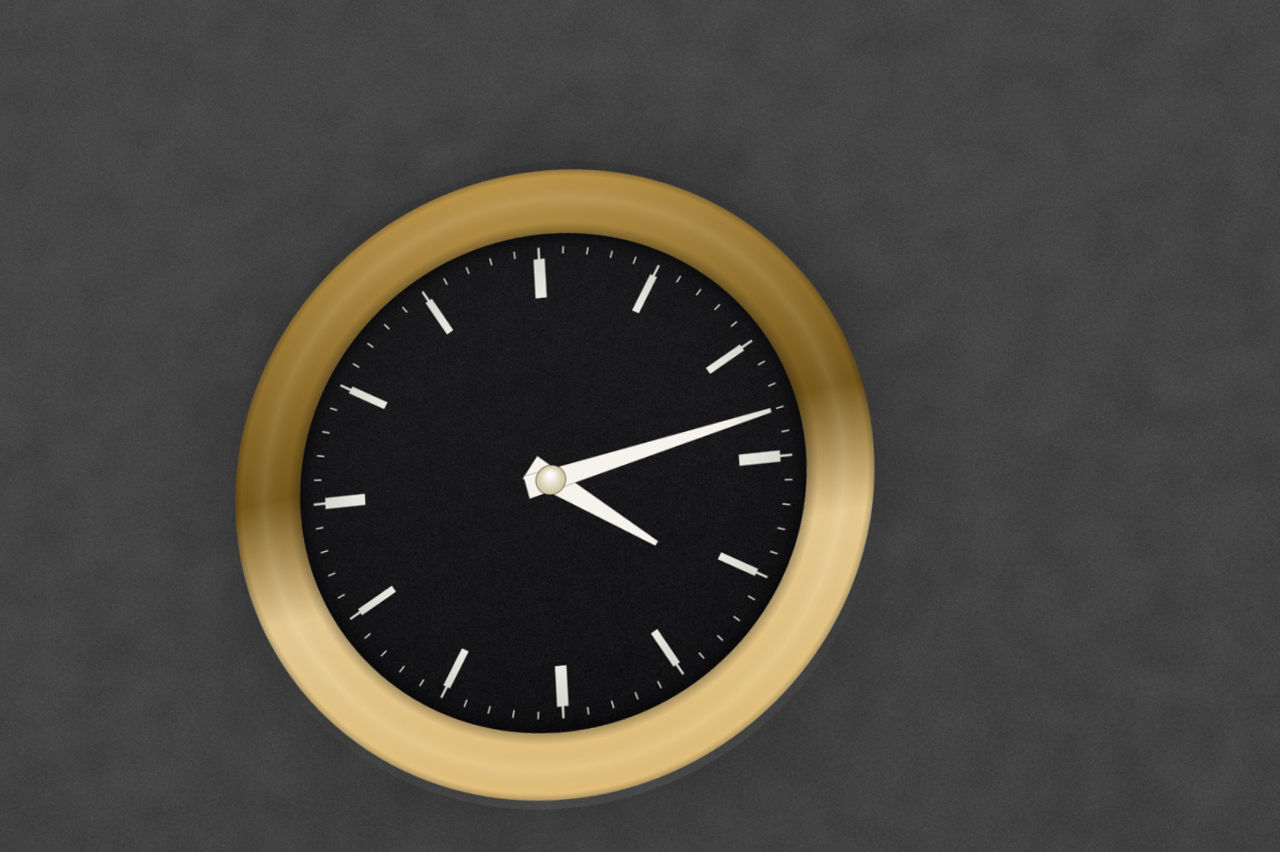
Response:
4h13
